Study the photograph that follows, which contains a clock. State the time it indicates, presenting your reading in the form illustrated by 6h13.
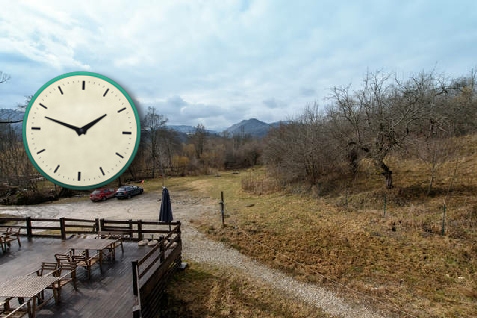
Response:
1h48
